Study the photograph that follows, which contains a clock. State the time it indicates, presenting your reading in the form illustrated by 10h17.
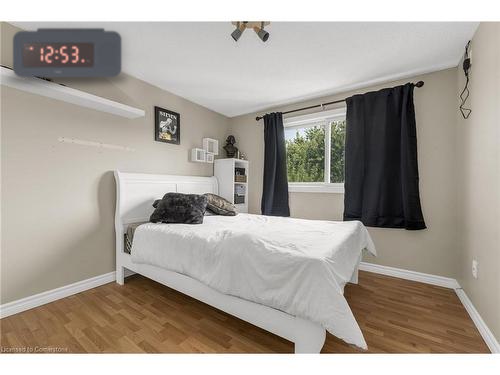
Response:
12h53
